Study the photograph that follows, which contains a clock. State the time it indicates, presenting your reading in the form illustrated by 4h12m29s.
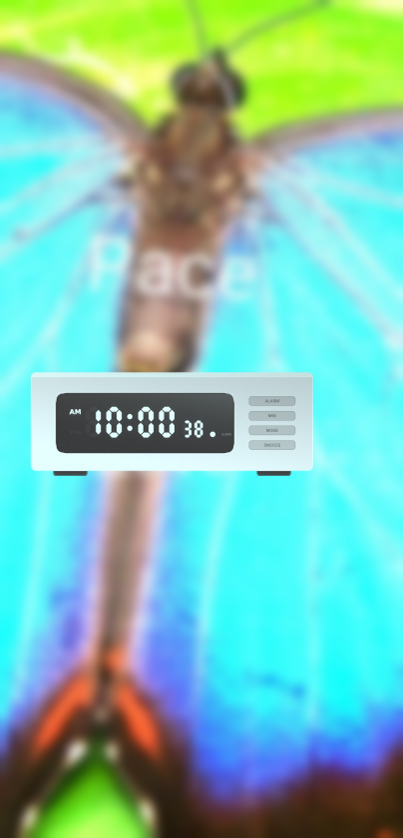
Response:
10h00m38s
